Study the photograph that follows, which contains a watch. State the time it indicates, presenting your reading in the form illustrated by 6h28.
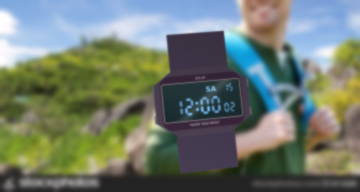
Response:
12h00
